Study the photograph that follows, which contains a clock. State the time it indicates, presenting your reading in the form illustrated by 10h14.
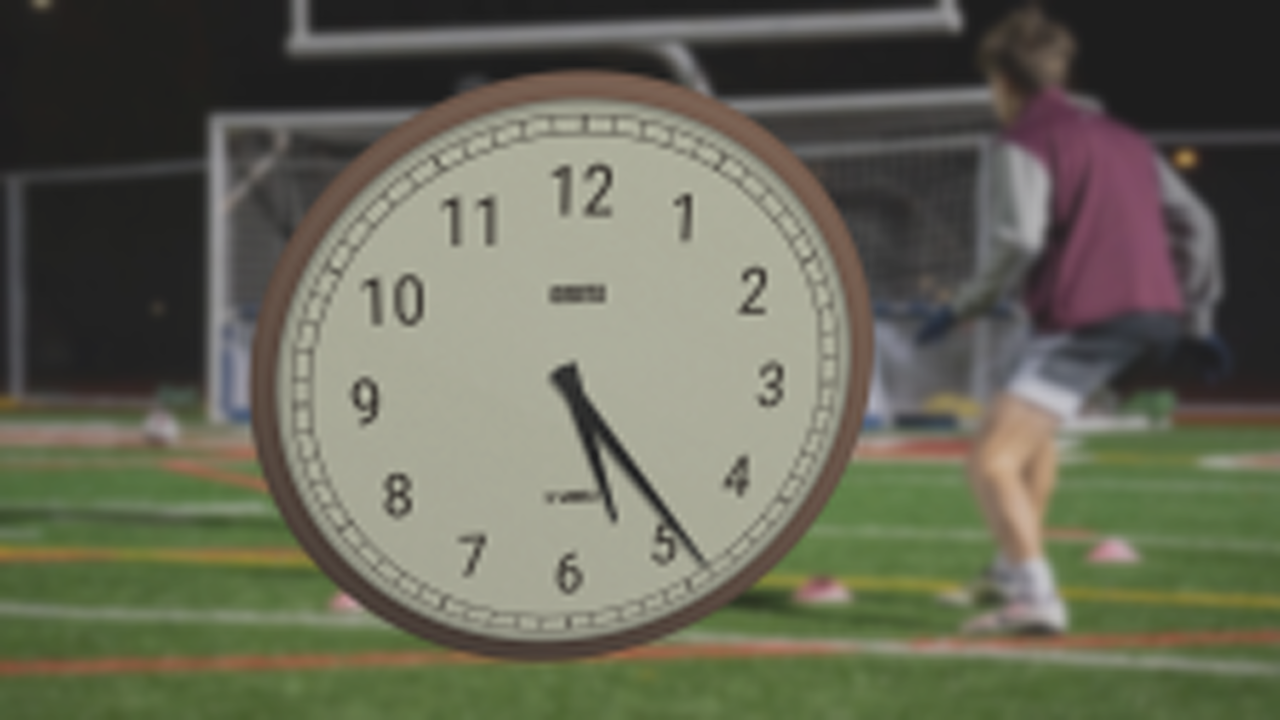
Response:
5h24
